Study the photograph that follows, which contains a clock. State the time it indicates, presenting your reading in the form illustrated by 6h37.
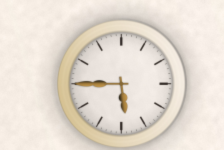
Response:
5h45
